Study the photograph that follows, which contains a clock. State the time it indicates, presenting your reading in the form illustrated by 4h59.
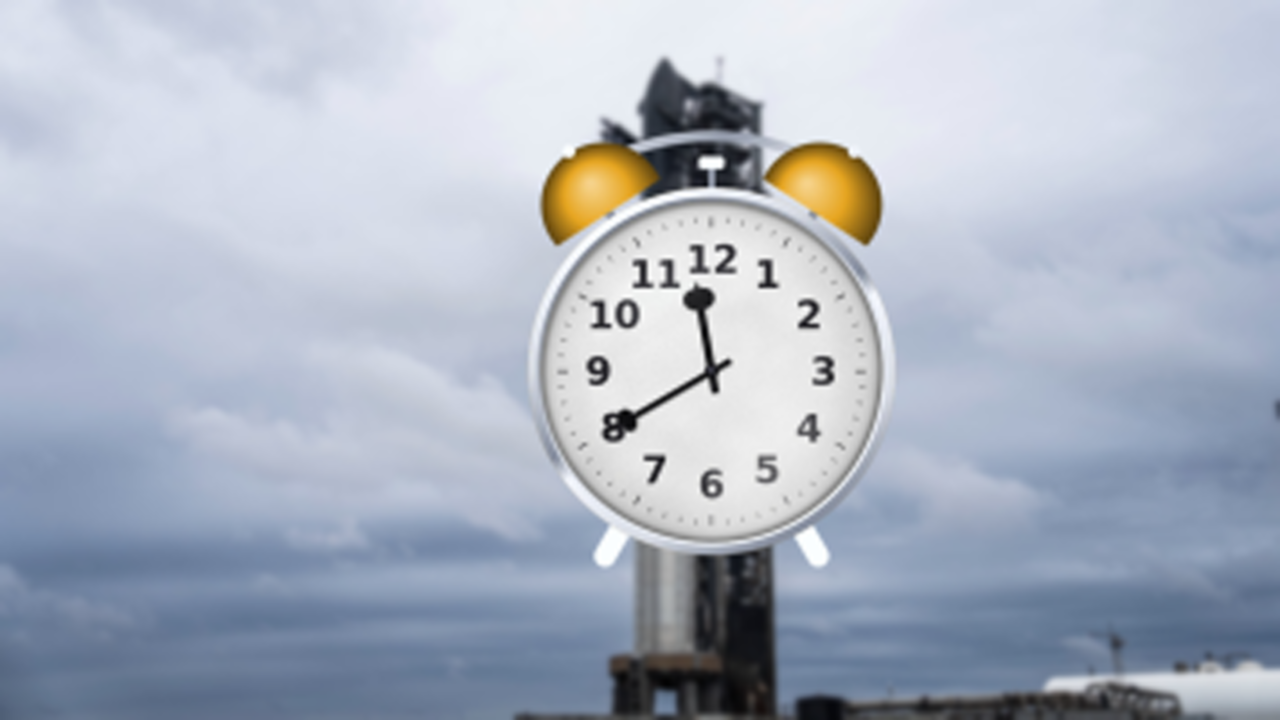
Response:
11h40
